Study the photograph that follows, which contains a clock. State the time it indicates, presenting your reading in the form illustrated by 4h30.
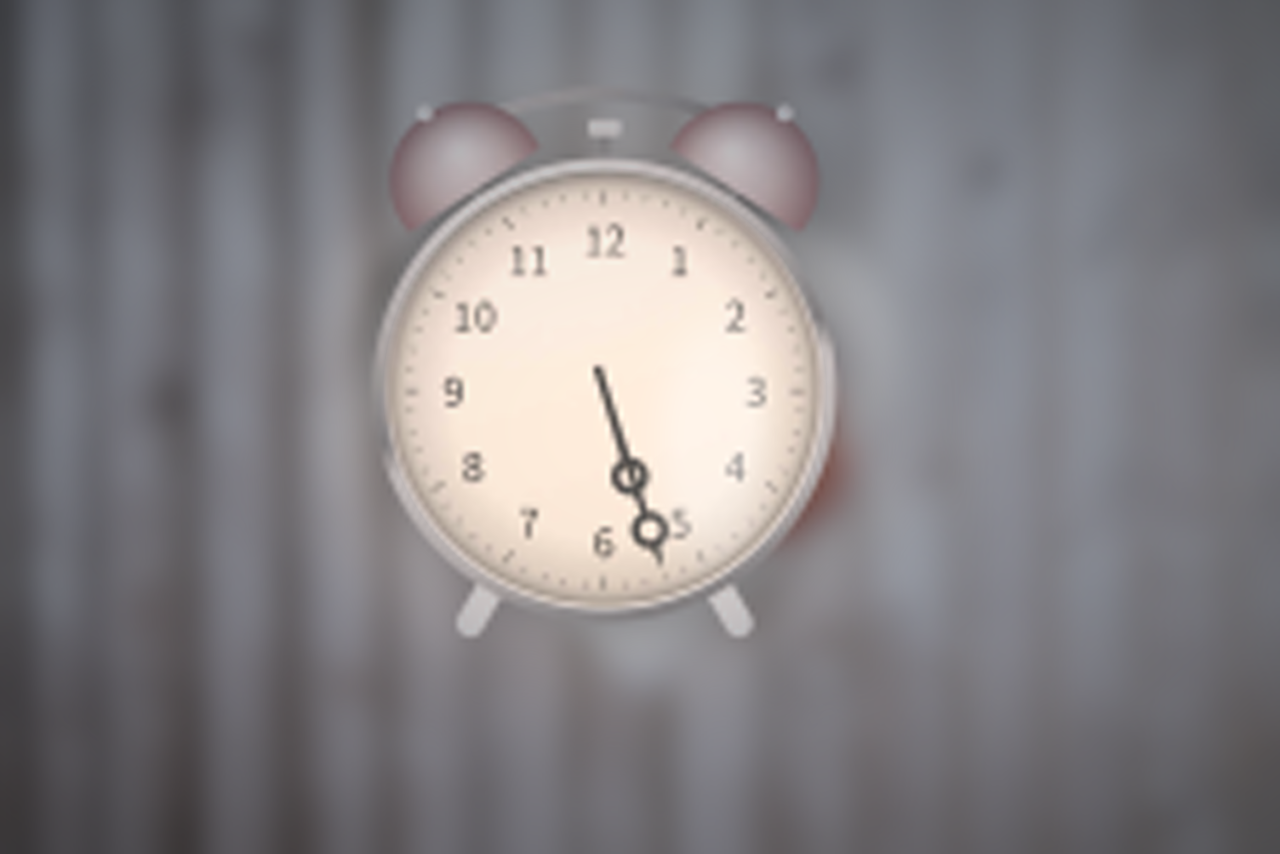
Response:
5h27
